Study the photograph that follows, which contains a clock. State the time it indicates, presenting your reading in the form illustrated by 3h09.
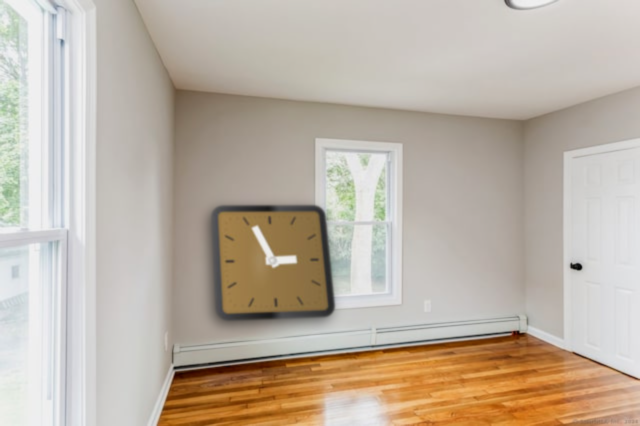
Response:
2h56
